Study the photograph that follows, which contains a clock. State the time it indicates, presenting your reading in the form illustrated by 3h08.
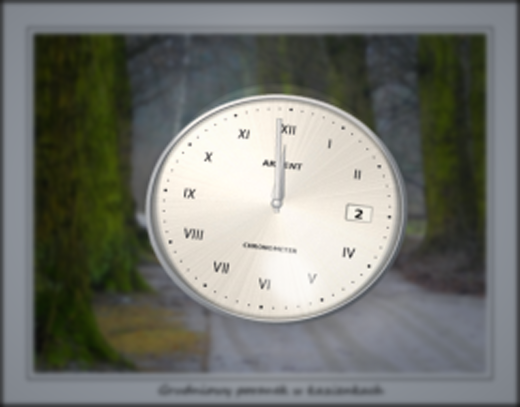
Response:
11h59
